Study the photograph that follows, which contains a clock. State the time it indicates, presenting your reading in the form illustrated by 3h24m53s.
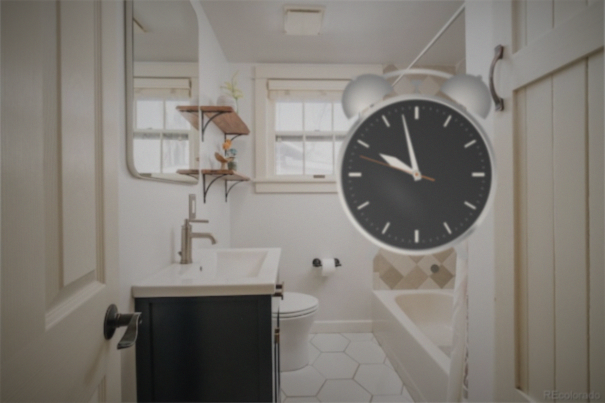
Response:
9h57m48s
